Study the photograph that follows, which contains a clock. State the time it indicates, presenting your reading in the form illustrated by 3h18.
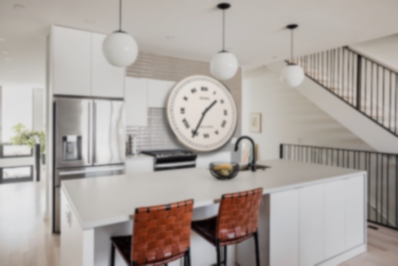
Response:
1h35
